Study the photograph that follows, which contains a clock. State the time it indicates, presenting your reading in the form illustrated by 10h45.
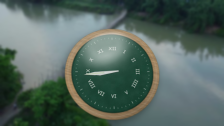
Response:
8h44
